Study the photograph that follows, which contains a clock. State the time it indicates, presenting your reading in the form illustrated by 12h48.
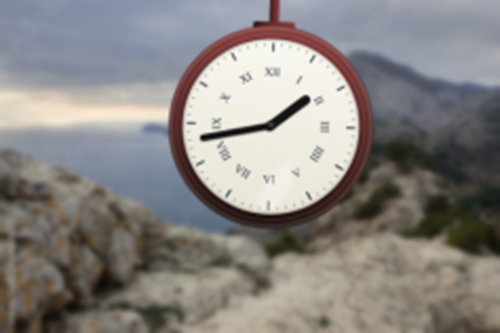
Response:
1h43
